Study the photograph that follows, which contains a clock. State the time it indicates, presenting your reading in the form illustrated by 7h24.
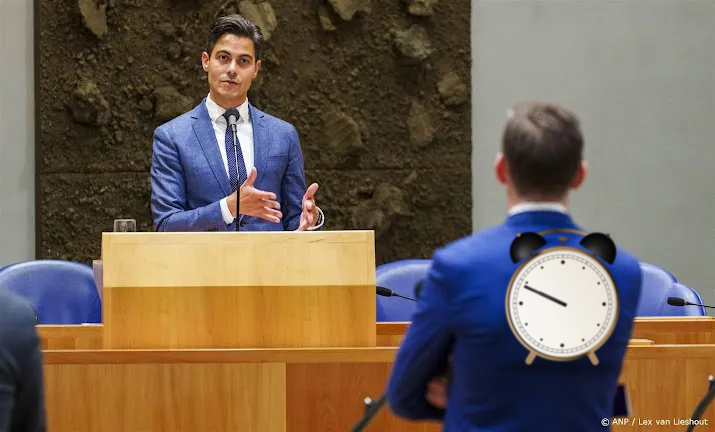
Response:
9h49
